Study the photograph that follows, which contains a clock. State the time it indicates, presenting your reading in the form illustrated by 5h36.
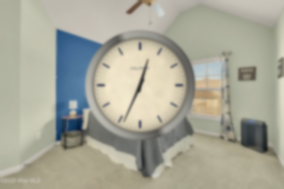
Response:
12h34
